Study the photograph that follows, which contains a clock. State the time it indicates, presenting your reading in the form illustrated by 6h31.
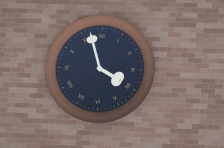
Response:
3h57
